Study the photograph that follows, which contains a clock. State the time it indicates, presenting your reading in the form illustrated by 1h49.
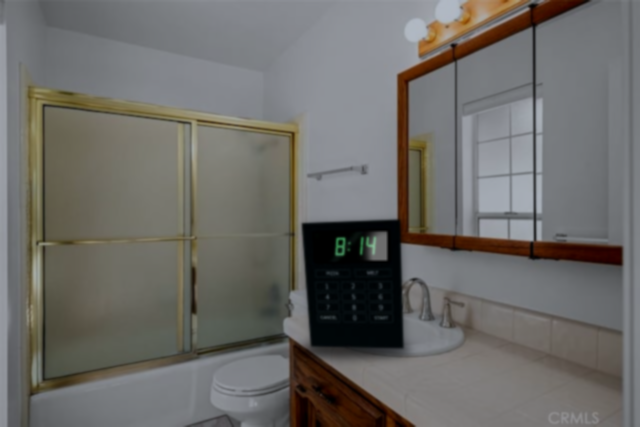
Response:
8h14
